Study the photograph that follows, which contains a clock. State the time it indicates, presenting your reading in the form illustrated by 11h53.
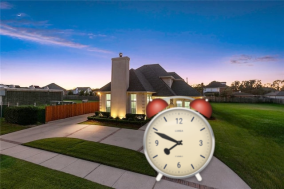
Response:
7h49
